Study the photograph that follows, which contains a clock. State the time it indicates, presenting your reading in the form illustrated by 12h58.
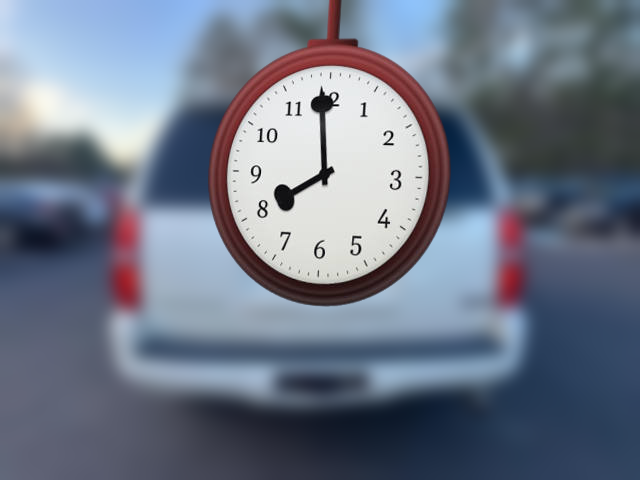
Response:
7h59
